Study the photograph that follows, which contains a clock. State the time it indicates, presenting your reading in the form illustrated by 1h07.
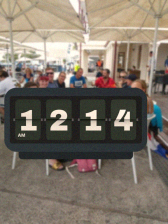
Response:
12h14
